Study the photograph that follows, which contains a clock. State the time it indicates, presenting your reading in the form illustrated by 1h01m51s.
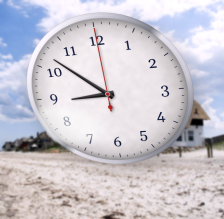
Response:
8h52m00s
